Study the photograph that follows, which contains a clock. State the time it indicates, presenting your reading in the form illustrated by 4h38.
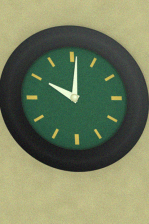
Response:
10h01
